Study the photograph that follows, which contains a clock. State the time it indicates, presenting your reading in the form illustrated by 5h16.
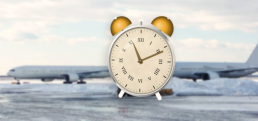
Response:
11h11
